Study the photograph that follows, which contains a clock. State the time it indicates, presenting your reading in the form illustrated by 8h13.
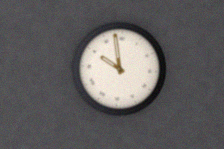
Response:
9h58
